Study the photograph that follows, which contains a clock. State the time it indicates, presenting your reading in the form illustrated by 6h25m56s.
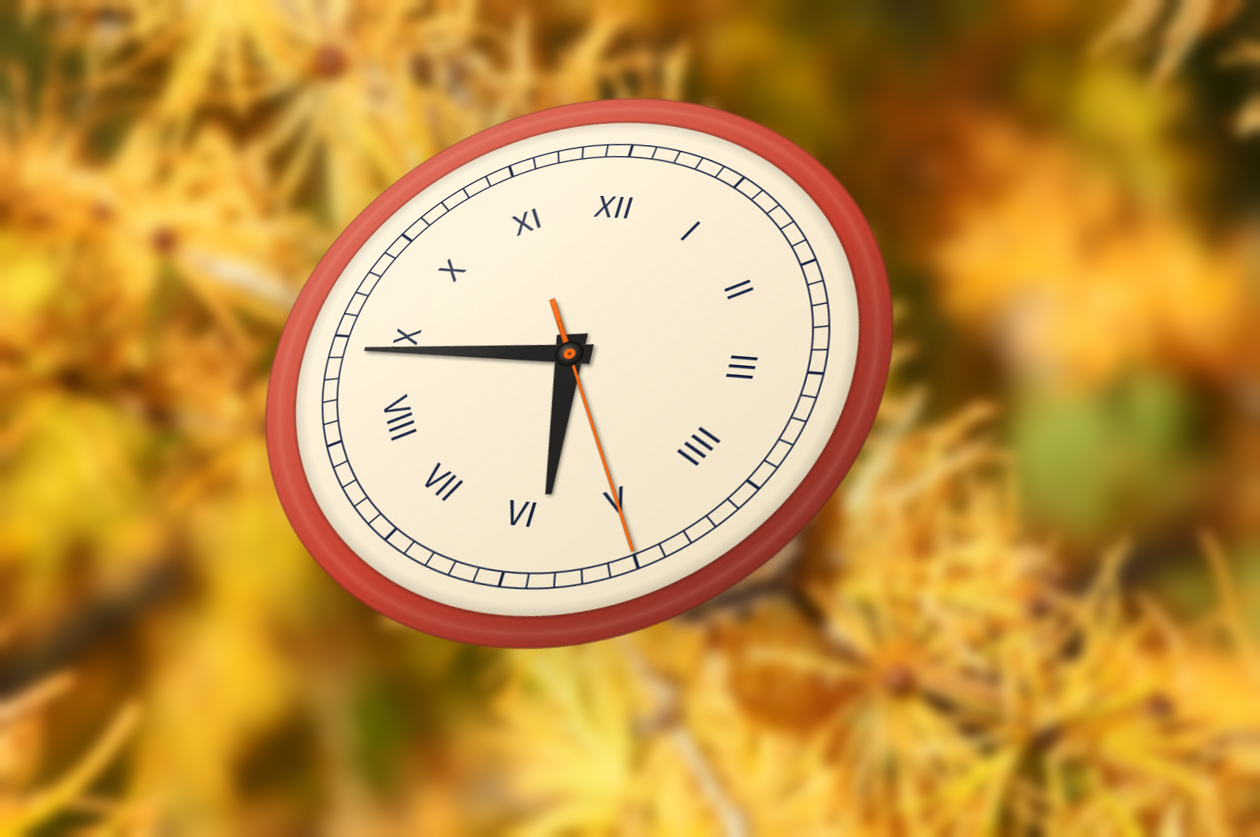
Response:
5h44m25s
